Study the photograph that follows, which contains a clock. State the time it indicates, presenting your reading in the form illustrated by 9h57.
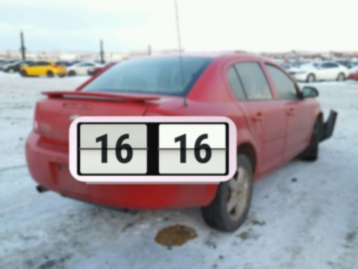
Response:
16h16
